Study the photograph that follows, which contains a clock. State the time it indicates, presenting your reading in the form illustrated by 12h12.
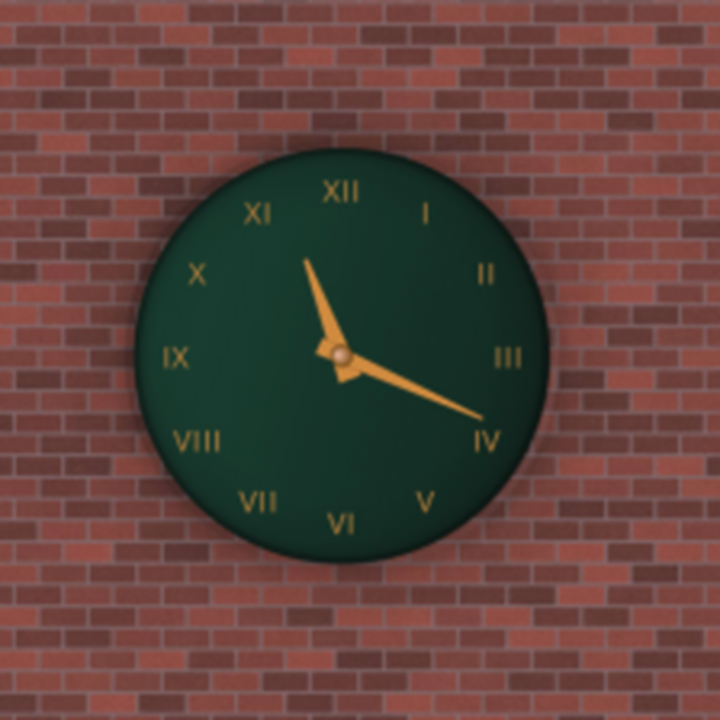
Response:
11h19
